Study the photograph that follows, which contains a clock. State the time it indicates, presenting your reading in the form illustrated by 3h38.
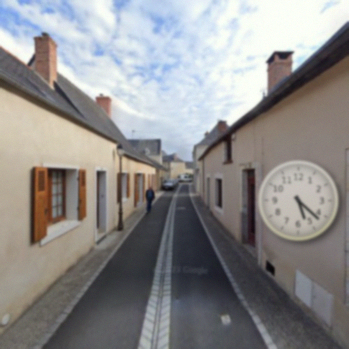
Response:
5h22
